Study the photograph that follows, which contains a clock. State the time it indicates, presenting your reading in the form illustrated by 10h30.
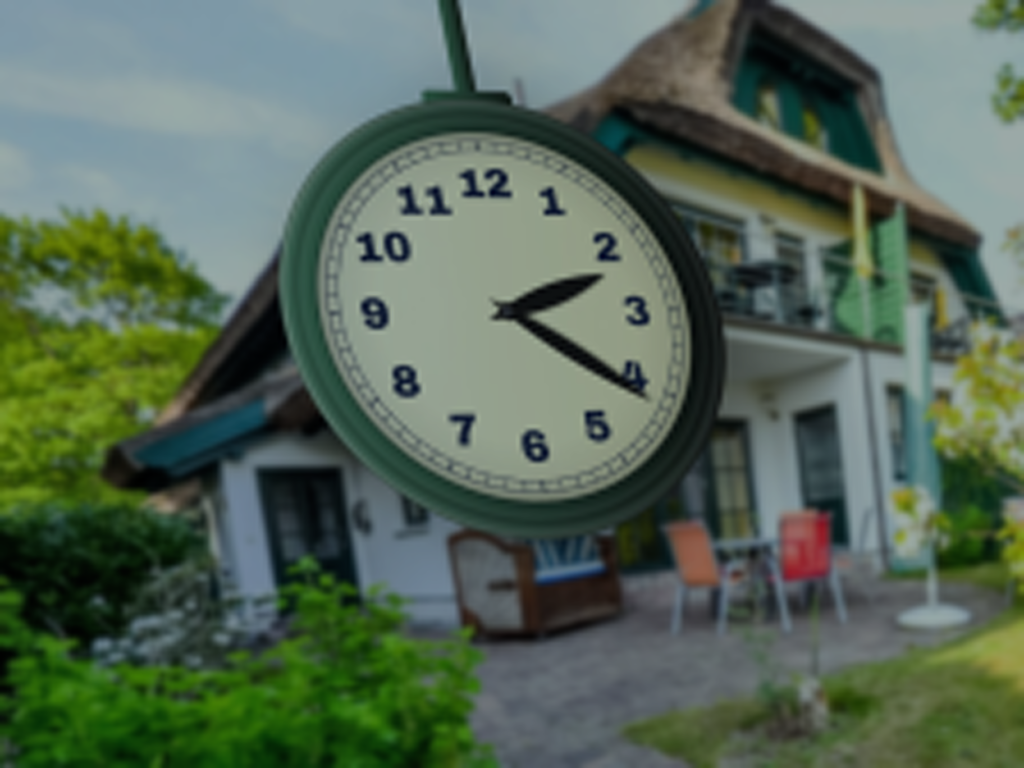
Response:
2h21
